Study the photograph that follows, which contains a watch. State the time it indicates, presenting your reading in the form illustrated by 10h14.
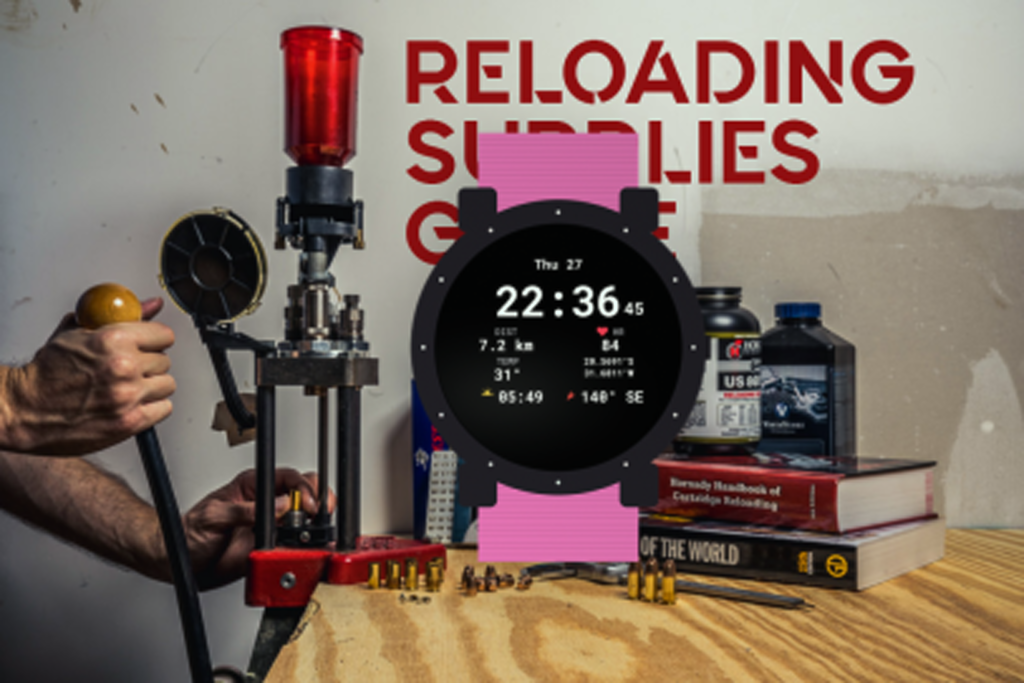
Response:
22h36
